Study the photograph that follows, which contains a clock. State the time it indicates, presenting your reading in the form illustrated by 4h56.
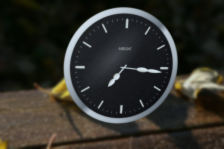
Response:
7h16
